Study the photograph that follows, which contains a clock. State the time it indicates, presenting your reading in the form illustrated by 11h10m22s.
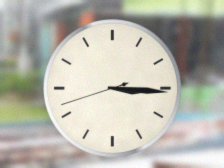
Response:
3h15m42s
